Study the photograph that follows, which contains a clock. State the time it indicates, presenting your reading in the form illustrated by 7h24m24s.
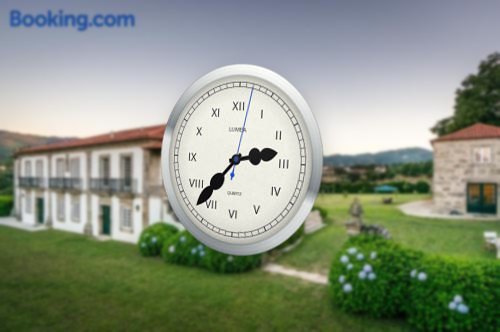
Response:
2h37m02s
